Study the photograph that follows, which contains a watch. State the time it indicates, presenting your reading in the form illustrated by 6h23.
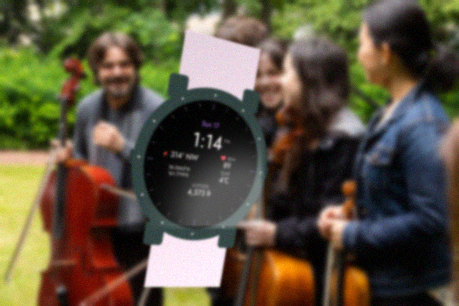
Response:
1h14
